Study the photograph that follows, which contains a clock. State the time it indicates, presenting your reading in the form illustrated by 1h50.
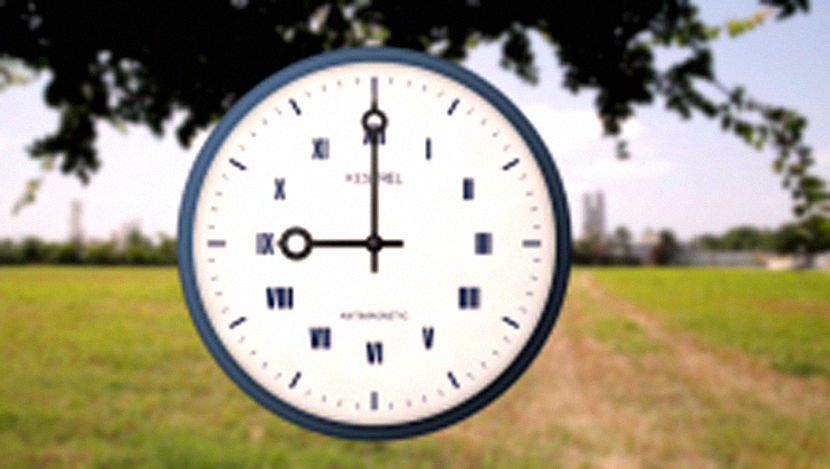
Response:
9h00
